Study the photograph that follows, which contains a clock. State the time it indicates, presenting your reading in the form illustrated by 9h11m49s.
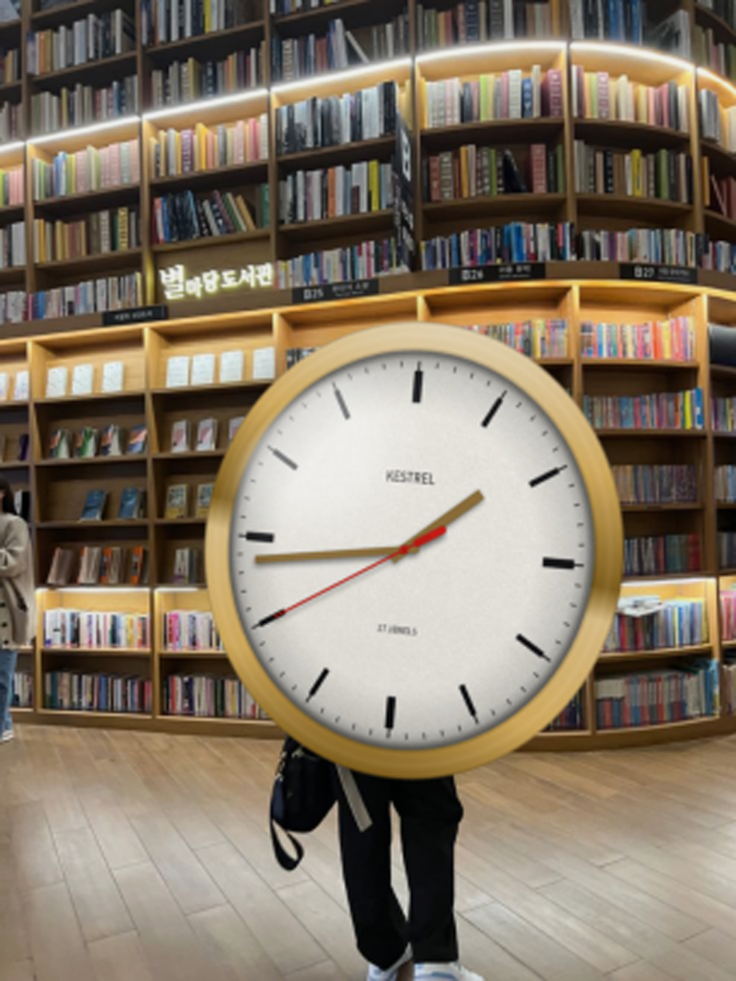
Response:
1h43m40s
